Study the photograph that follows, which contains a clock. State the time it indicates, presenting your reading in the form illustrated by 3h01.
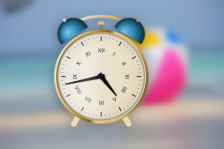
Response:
4h43
